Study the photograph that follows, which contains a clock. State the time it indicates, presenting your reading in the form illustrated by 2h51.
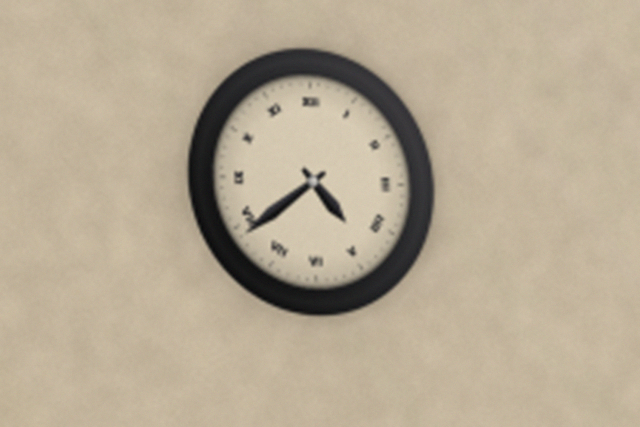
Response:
4h39
